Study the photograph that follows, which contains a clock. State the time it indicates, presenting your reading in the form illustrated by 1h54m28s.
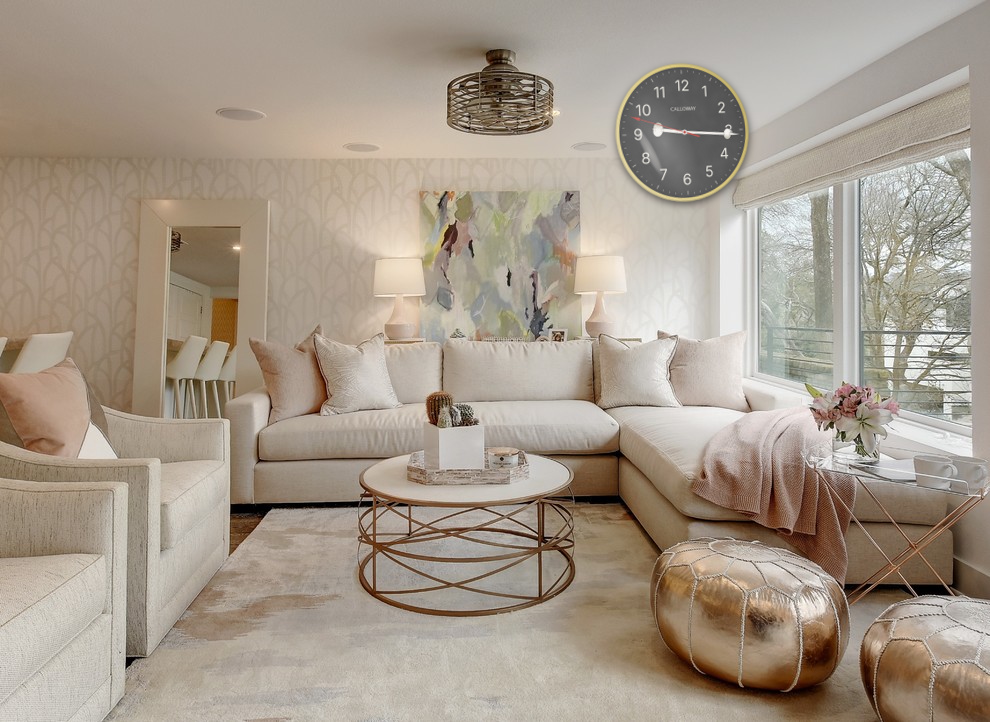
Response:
9h15m48s
